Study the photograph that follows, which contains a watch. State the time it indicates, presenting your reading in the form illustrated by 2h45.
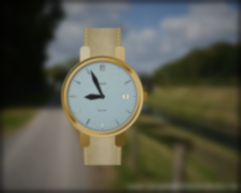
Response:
8h56
